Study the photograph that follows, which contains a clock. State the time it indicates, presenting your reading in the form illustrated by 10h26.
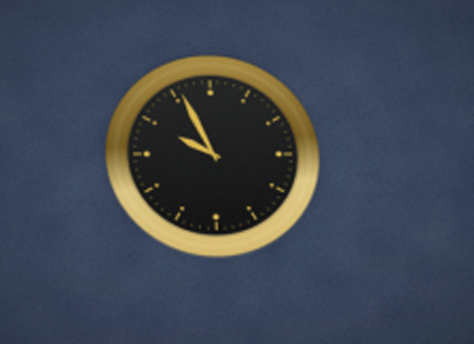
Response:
9h56
